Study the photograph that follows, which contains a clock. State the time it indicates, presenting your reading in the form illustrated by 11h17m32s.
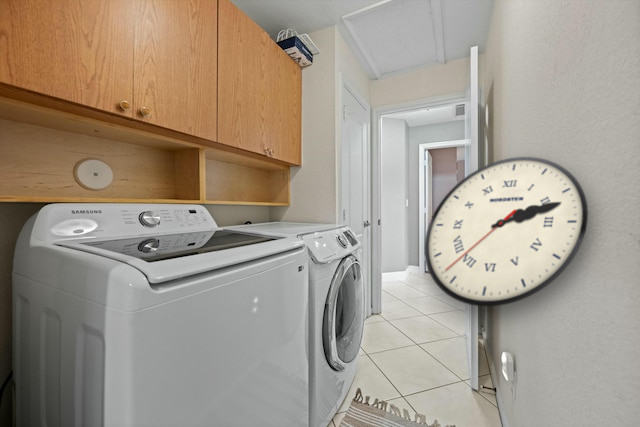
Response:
2h11m37s
